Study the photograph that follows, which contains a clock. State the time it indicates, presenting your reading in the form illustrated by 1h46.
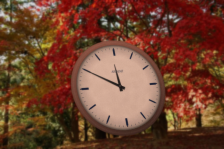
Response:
11h50
